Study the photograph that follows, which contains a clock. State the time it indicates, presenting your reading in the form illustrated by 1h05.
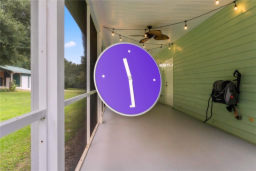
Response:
11h29
